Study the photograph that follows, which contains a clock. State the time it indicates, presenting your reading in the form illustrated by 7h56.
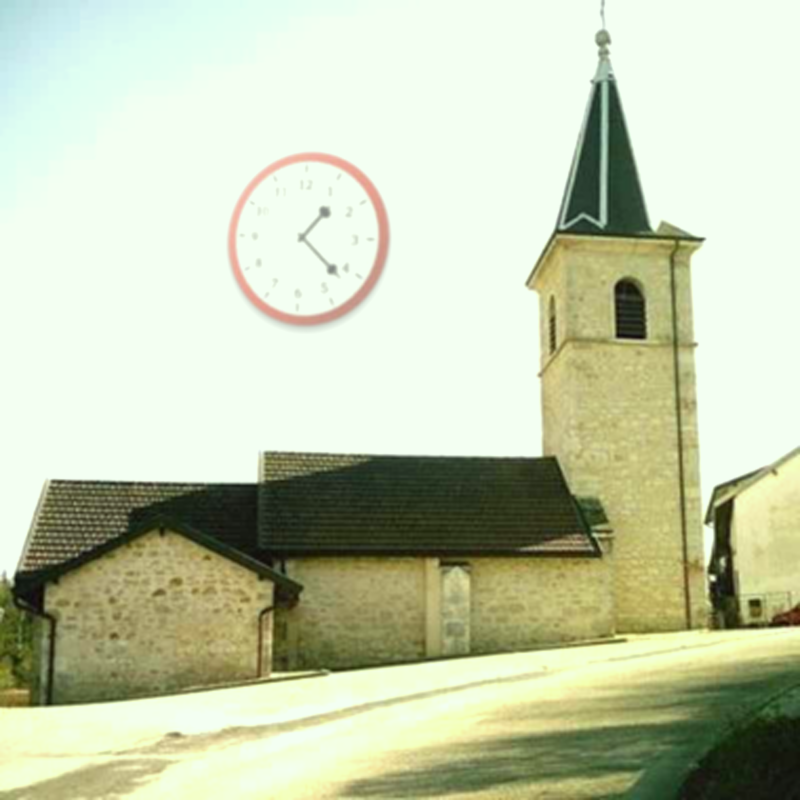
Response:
1h22
